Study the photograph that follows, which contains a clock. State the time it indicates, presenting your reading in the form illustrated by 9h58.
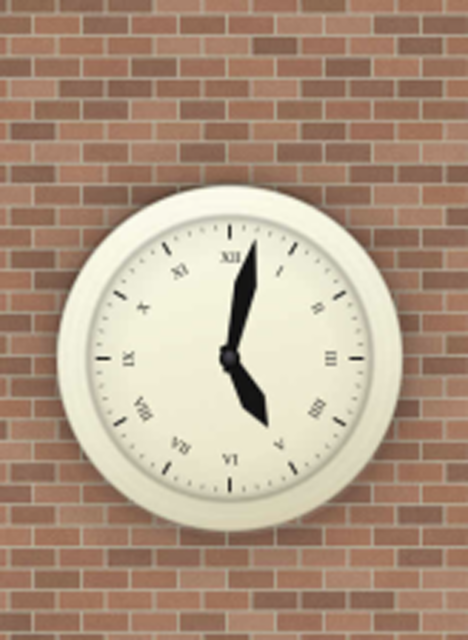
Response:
5h02
